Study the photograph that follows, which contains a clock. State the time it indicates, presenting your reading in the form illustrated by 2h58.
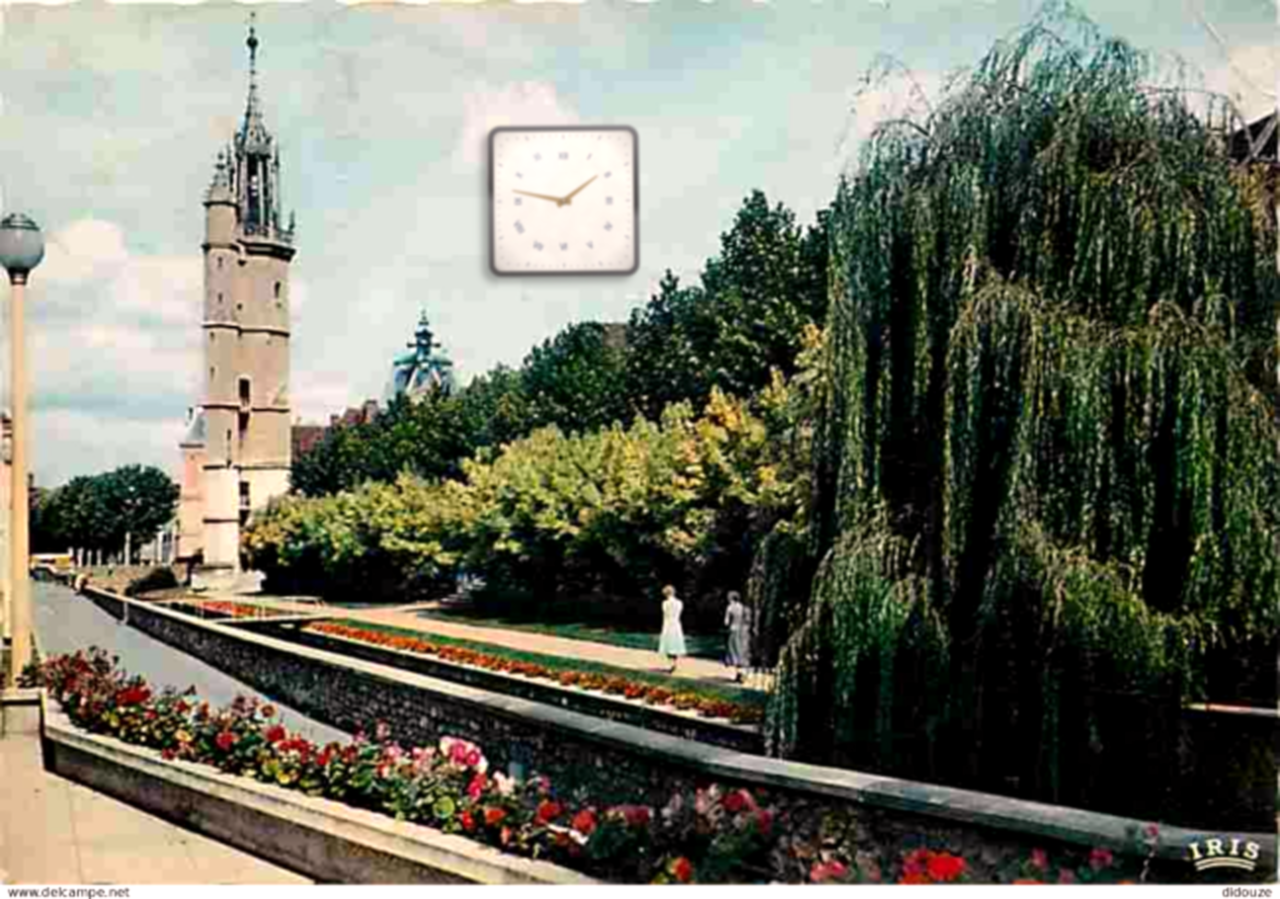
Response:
1h47
